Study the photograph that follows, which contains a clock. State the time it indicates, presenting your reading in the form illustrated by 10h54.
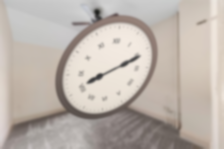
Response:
8h11
